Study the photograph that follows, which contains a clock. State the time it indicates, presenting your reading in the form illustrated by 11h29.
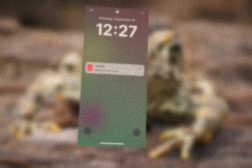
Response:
12h27
